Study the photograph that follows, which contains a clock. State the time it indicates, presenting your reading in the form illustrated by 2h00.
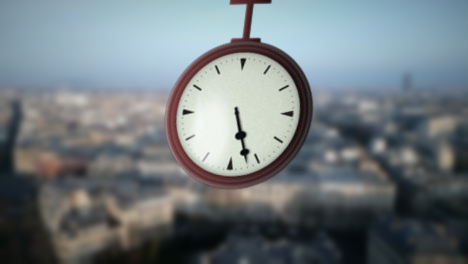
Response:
5h27
